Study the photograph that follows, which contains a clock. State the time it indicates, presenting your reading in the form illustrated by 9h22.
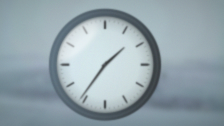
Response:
1h36
